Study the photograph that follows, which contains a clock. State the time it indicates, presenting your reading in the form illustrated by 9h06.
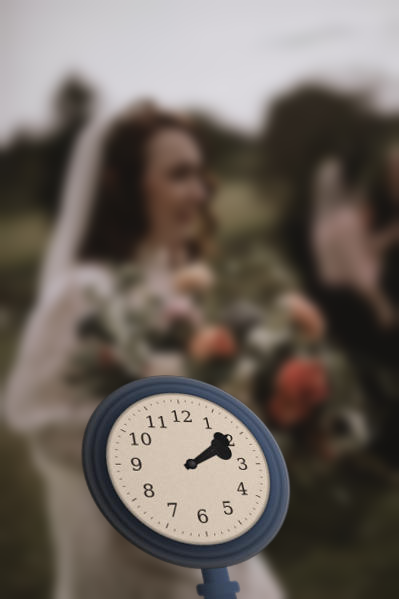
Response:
2h09
